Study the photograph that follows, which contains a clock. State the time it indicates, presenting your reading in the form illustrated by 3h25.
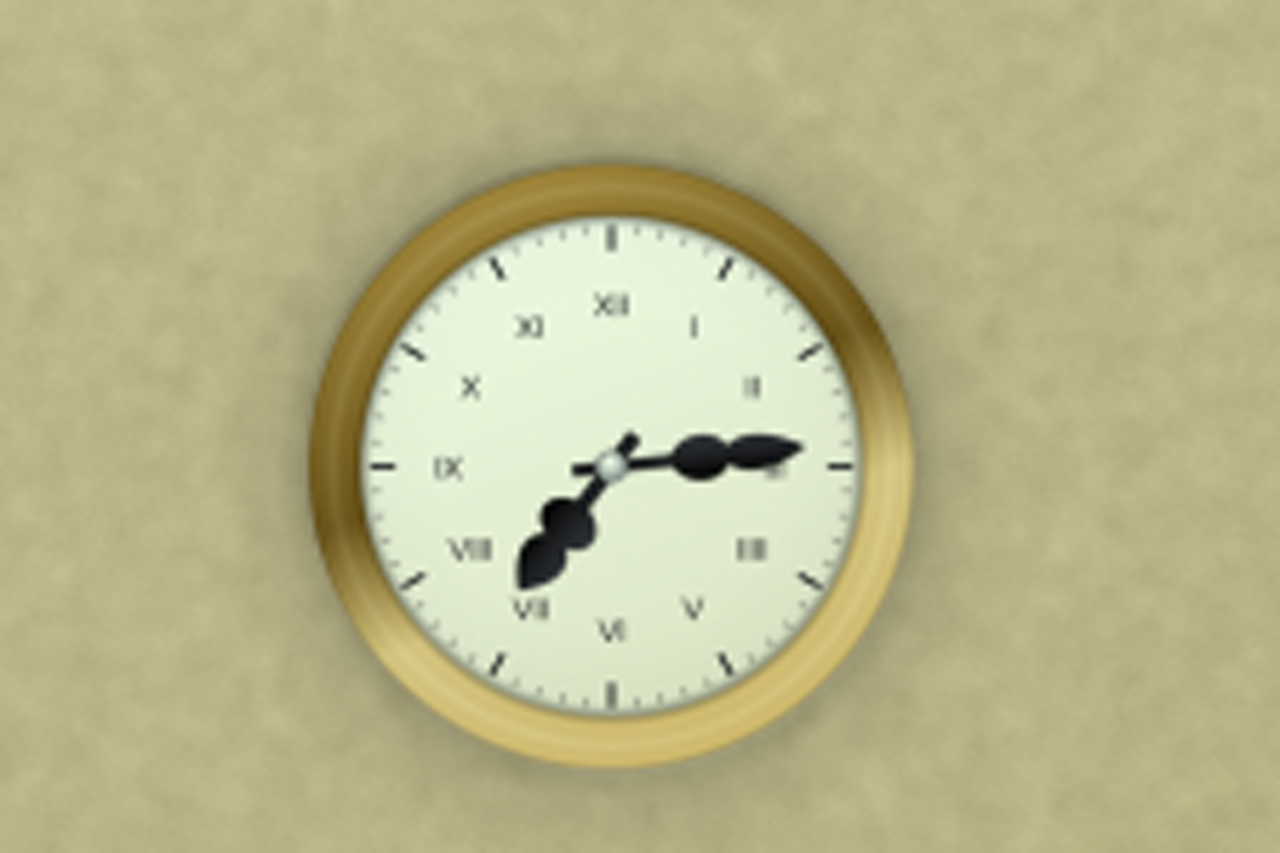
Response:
7h14
